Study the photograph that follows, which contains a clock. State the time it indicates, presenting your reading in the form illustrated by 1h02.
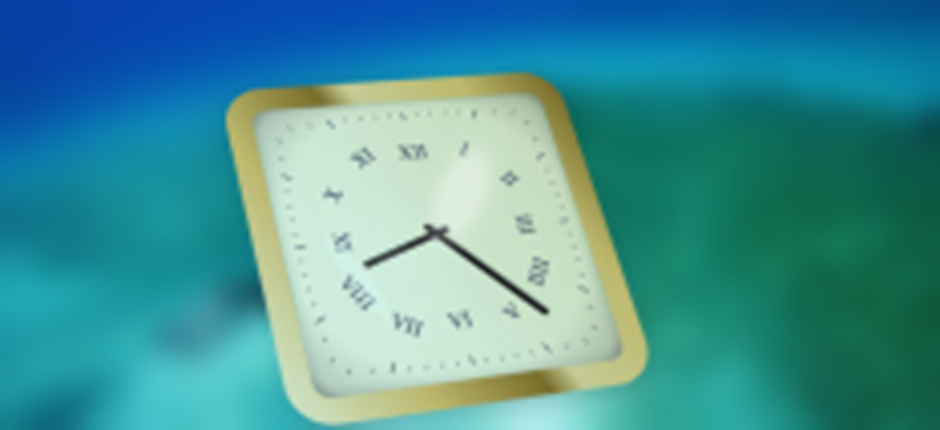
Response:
8h23
